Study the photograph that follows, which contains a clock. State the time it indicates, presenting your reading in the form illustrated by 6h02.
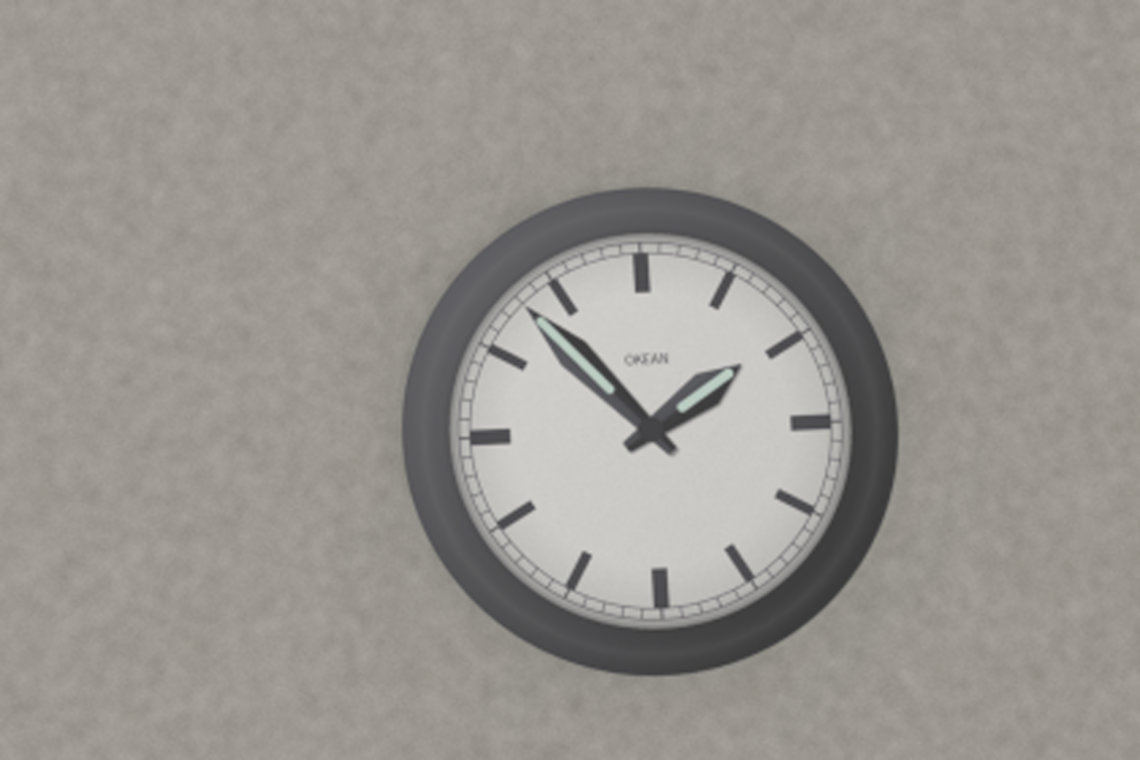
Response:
1h53
